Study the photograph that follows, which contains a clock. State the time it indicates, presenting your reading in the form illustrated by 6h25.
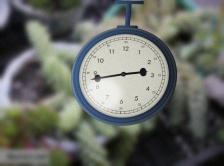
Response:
2h43
